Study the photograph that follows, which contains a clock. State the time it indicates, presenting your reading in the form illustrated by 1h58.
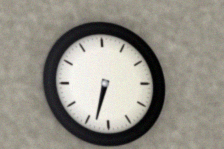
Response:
6h33
